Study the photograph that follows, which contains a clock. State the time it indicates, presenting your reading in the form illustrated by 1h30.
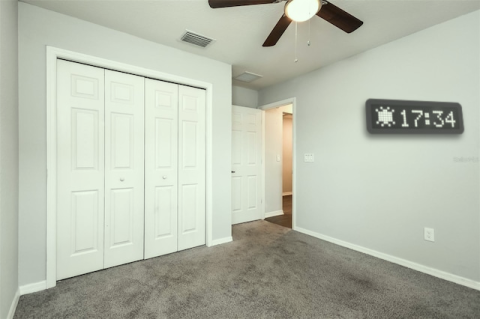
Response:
17h34
